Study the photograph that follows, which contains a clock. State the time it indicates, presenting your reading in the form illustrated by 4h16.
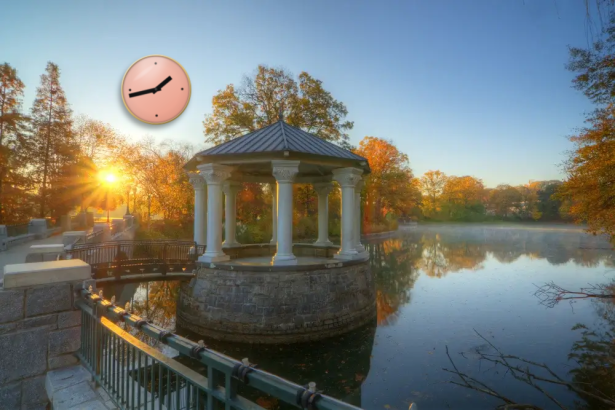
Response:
1h43
